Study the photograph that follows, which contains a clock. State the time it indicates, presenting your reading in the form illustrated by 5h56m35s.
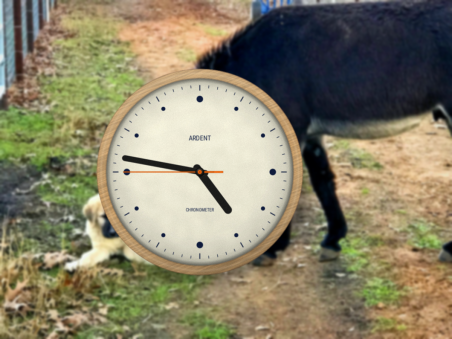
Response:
4h46m45s
